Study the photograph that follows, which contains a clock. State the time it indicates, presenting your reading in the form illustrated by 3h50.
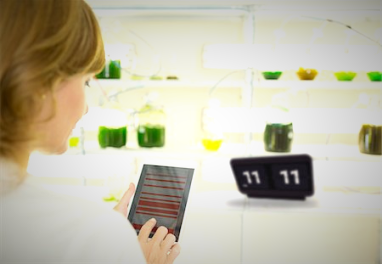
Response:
11h11
